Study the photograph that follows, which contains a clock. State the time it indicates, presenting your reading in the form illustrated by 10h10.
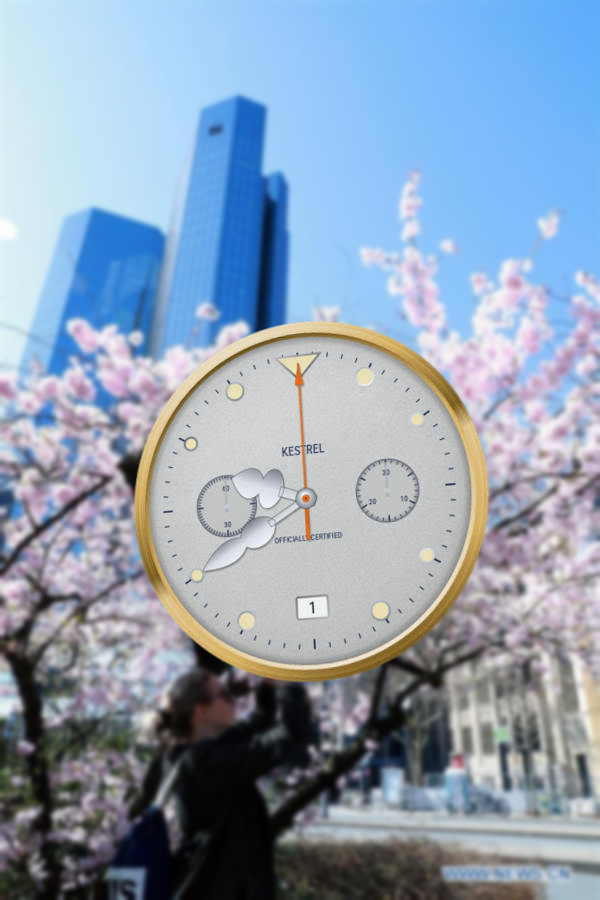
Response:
9h40
